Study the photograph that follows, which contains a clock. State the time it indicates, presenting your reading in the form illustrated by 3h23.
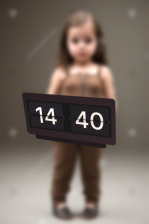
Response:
14h40
